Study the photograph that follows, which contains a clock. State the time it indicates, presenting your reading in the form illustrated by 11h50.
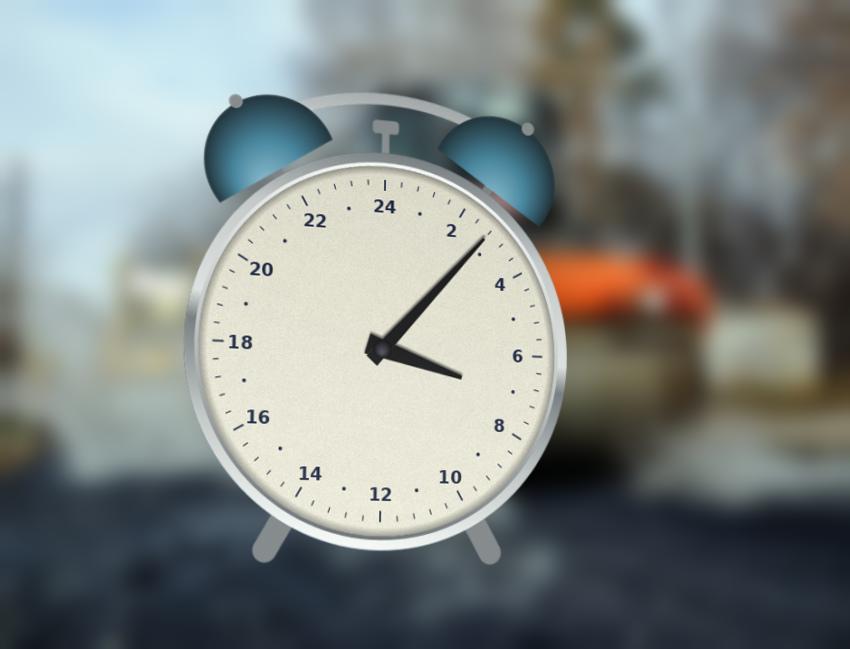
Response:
7h07
